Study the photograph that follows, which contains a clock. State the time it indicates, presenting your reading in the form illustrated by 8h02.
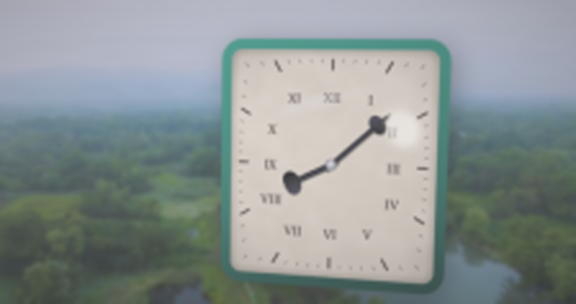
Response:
8h08
